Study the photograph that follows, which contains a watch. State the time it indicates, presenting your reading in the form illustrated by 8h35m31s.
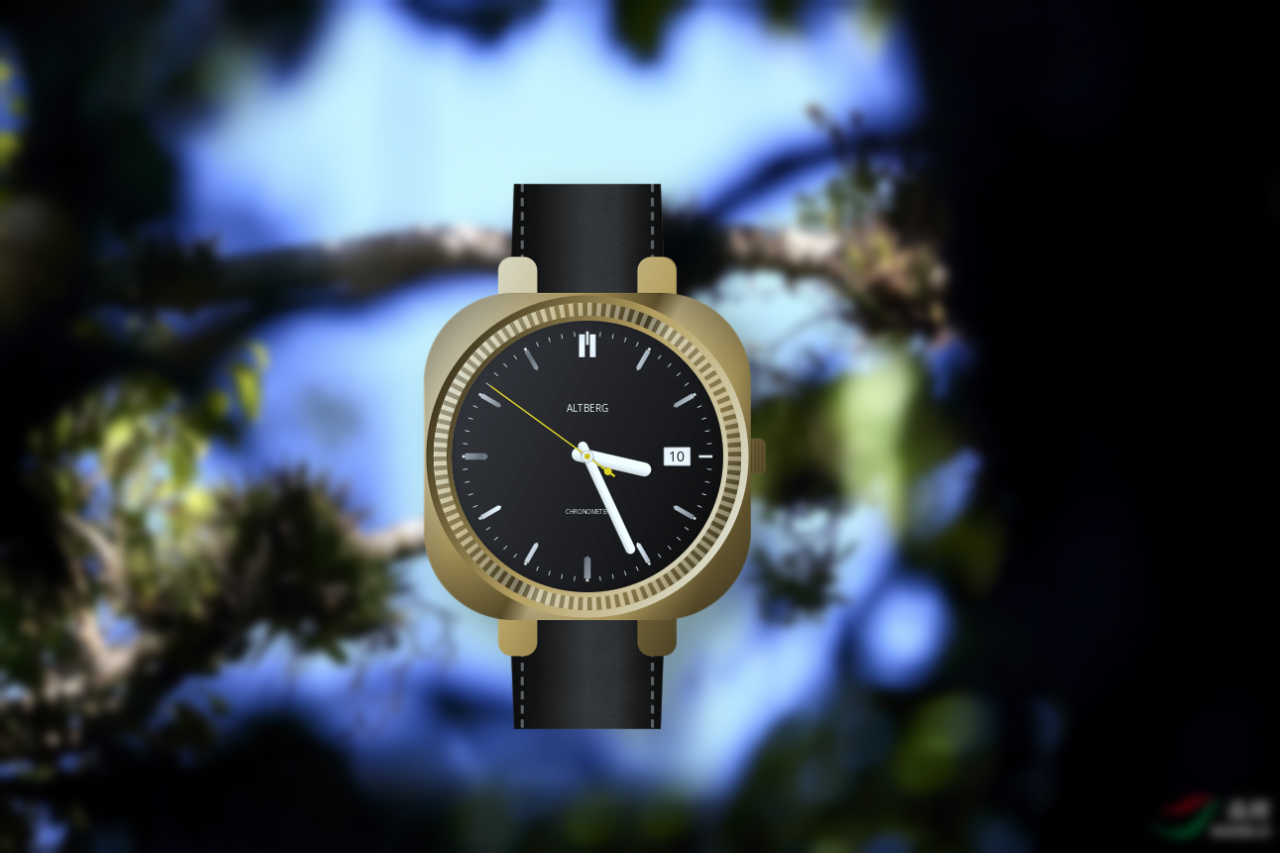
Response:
3h25m51s
